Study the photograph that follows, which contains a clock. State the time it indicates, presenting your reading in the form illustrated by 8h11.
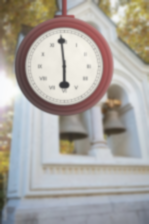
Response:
5h59
